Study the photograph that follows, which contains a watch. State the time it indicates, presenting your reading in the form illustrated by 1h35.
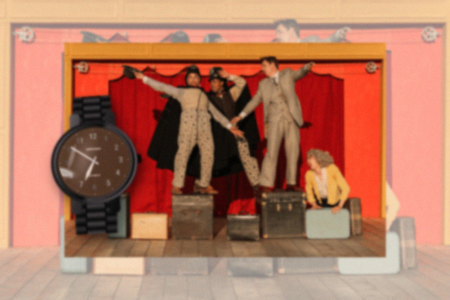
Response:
6h51
